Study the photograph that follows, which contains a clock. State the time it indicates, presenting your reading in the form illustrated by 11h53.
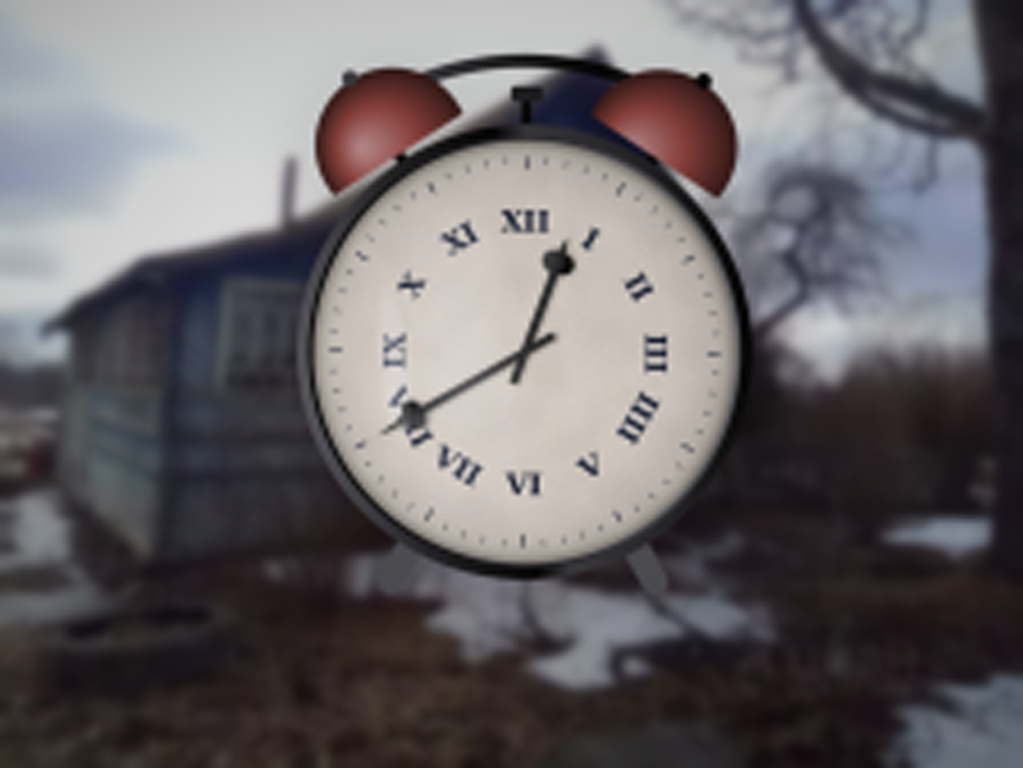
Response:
12h40
